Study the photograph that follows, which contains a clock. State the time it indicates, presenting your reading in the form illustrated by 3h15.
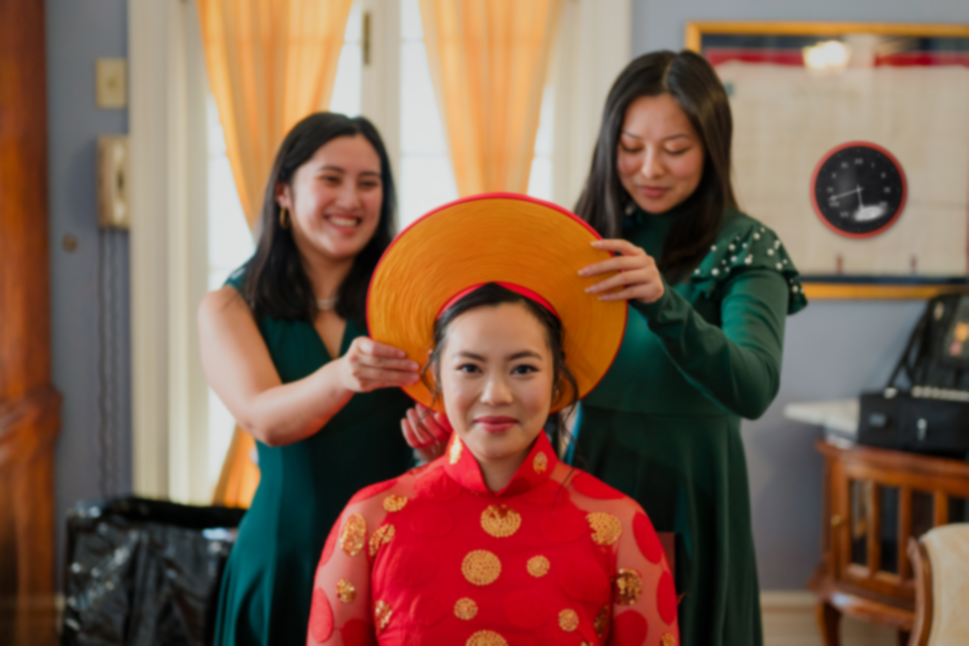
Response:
5h42
